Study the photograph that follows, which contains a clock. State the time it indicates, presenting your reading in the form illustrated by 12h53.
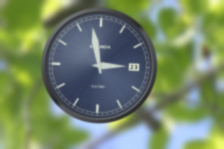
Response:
2h58
